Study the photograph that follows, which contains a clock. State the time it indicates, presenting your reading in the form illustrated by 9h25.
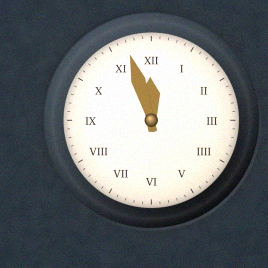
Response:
11h57
